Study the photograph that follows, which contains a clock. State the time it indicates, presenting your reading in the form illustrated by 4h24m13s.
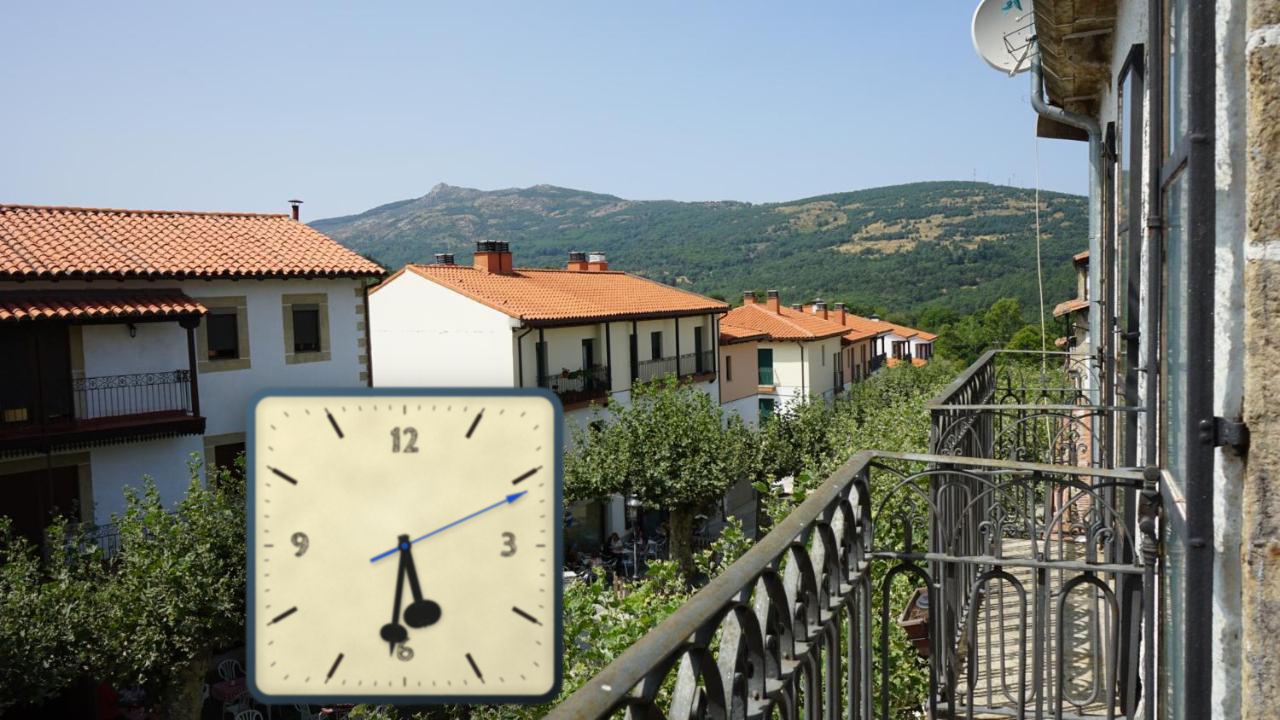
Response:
5h31m11s
